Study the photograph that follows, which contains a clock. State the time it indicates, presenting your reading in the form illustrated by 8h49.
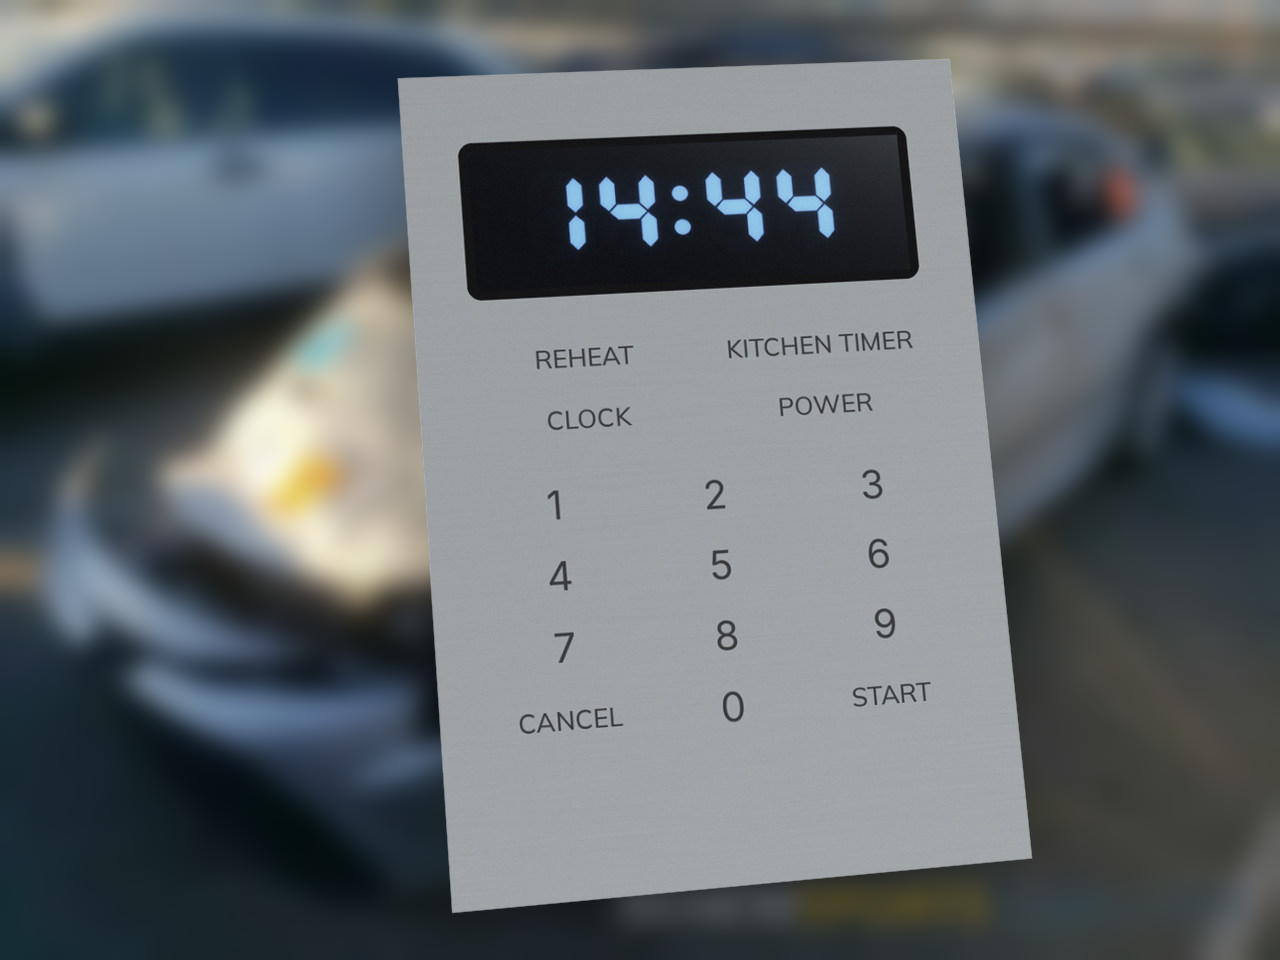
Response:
14h44
